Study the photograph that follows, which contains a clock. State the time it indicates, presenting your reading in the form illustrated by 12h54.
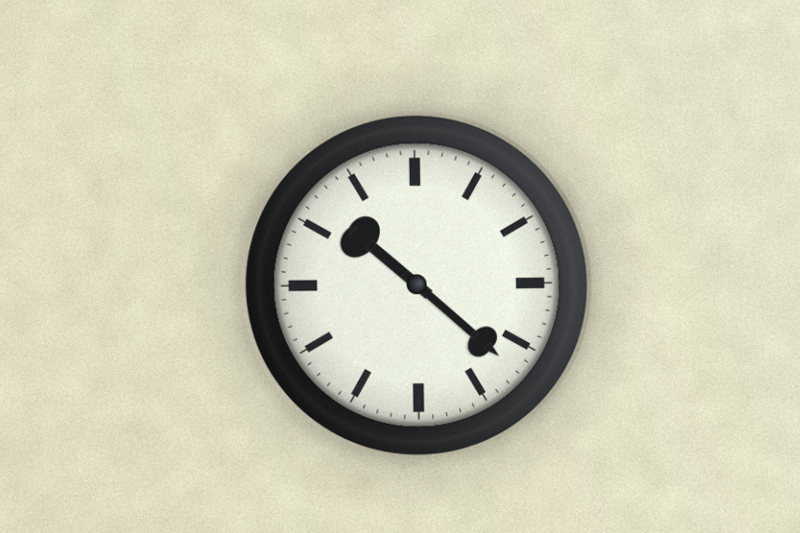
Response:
10h22
